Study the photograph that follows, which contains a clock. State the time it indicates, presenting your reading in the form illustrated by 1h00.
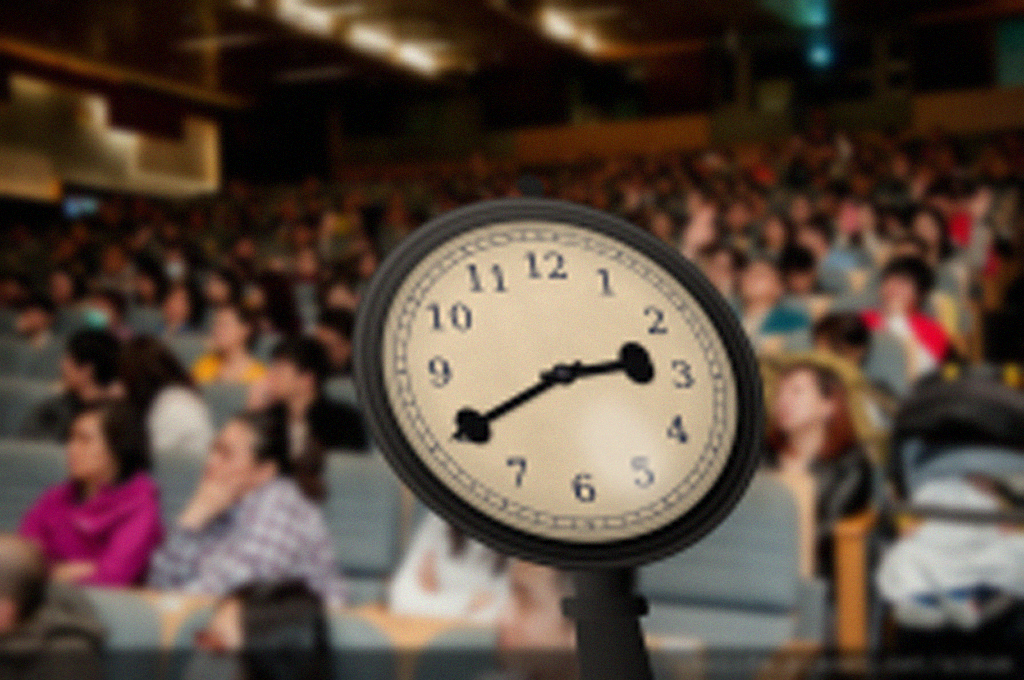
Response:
2h40
